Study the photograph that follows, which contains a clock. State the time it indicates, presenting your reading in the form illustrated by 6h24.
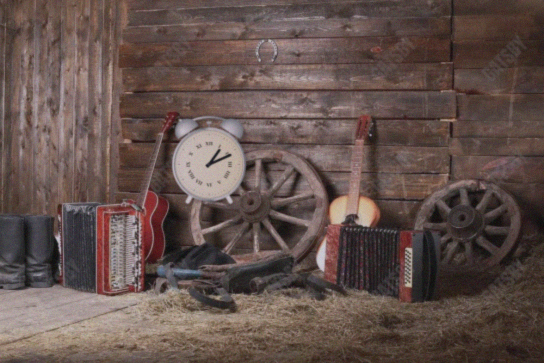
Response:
1h11
